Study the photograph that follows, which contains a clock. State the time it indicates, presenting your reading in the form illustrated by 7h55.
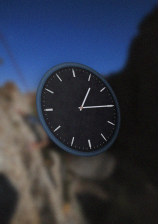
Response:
1h15
